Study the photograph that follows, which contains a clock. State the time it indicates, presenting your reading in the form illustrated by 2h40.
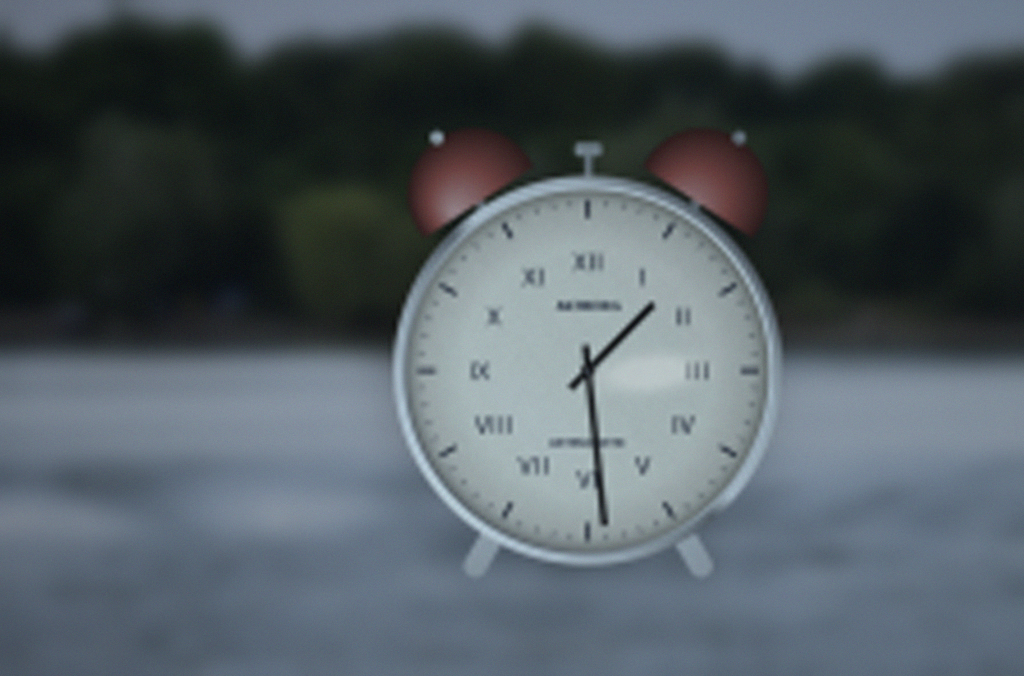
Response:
1h29
